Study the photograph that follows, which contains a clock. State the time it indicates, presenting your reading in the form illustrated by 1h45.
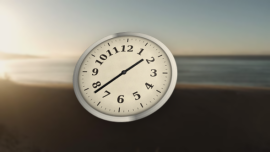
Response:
1h38
